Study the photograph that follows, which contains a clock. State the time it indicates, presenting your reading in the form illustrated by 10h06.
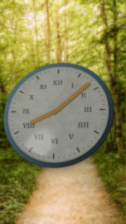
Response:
8h08
